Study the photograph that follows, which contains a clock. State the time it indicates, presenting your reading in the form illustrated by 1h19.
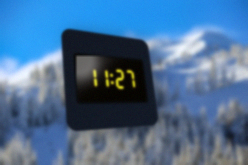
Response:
11h27
